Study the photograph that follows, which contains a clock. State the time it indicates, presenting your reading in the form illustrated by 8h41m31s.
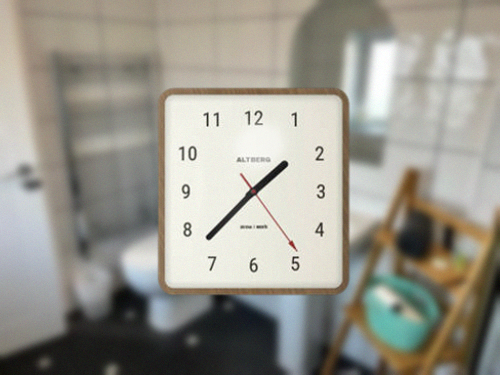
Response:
1h37m24s
